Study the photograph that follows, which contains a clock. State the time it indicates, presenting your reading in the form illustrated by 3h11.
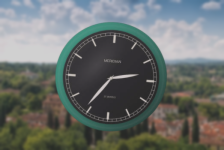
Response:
2h36
